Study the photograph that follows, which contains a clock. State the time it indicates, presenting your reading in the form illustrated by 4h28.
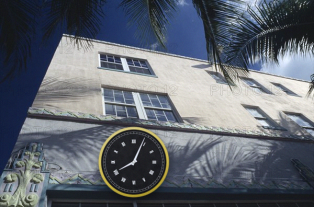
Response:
8h04
